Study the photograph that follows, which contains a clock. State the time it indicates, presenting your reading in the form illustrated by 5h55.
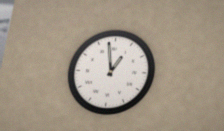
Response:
12h58
